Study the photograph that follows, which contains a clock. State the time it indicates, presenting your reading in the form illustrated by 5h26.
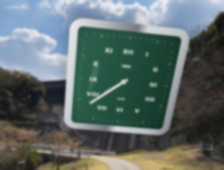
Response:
7h38
